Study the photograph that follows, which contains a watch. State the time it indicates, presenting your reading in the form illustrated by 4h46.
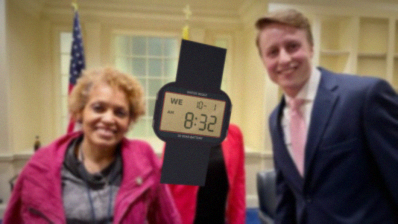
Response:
8h32
